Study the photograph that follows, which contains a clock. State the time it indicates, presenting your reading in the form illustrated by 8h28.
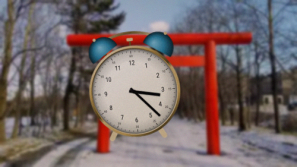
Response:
3h23
